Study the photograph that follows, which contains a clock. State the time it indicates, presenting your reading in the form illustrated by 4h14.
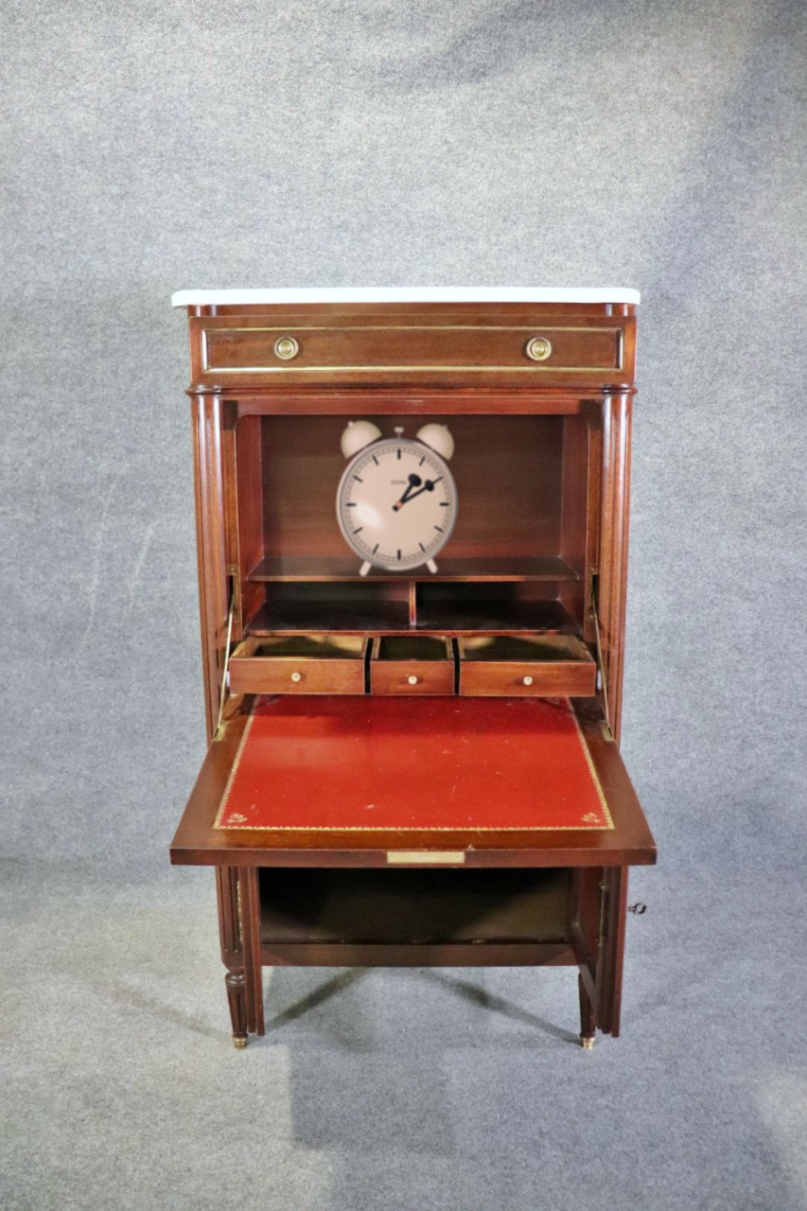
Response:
1h10
